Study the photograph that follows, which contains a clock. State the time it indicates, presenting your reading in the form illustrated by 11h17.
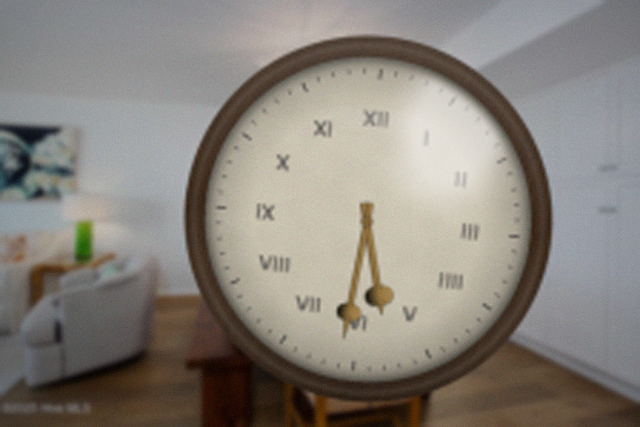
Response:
5h31
